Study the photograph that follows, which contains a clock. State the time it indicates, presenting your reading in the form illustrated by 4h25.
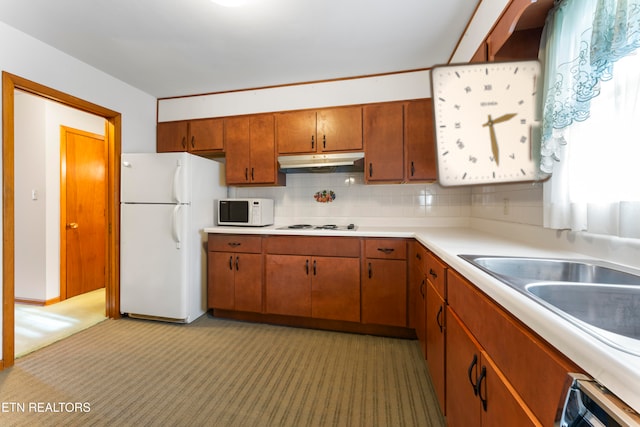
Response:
2h29
